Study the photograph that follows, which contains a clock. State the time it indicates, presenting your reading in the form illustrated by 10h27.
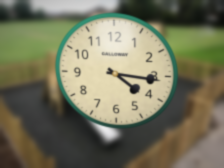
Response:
4h16
